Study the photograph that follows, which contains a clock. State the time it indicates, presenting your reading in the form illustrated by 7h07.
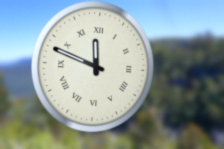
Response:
11h48
